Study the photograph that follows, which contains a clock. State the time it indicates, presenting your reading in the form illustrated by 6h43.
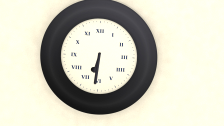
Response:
6h31
